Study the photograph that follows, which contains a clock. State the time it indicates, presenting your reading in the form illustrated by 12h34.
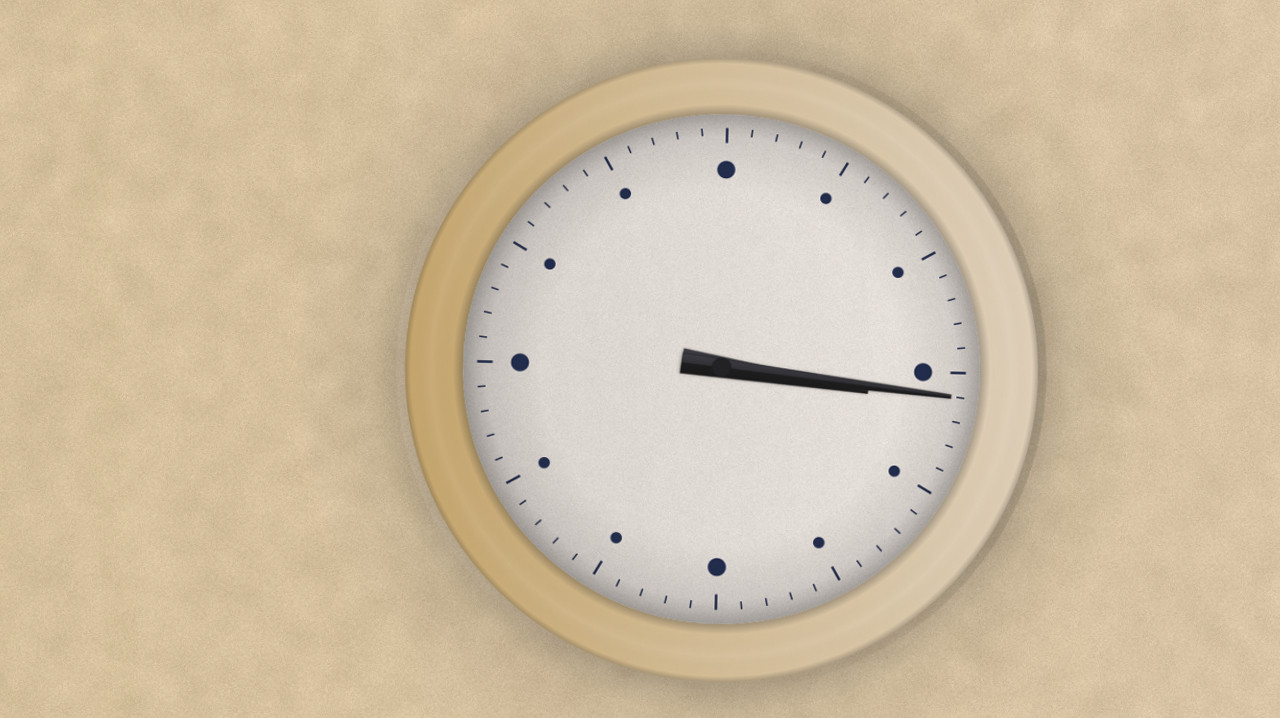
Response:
3h16
